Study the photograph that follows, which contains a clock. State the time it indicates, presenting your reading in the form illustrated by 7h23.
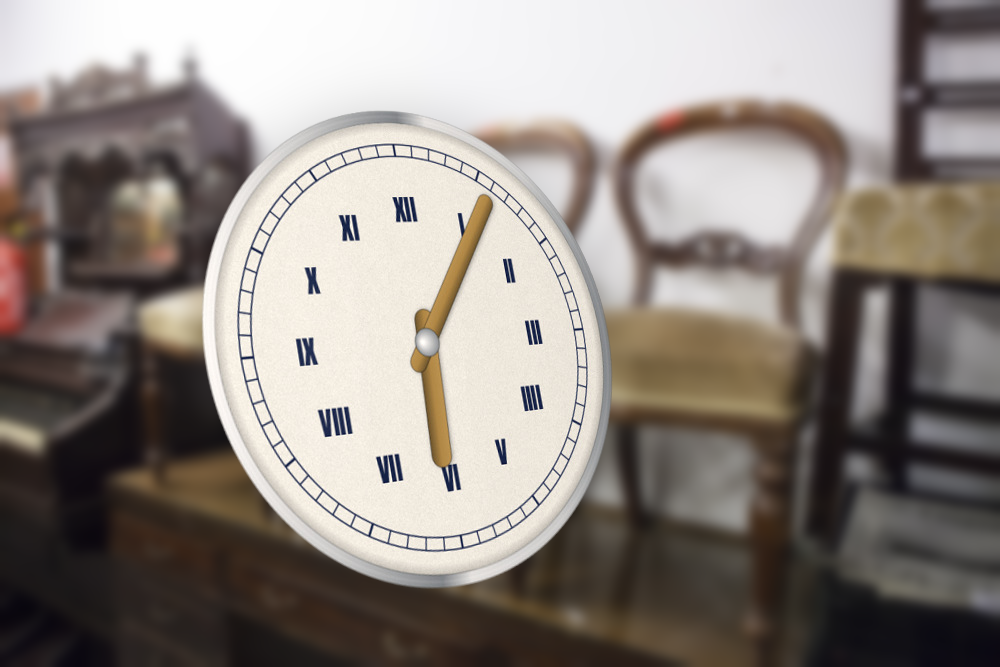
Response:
6h06
